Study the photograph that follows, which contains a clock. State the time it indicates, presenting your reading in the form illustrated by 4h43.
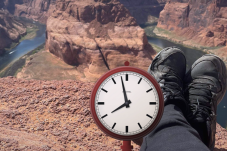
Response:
7h58
